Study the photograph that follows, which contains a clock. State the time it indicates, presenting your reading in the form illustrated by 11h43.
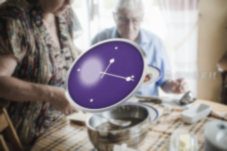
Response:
12h16
